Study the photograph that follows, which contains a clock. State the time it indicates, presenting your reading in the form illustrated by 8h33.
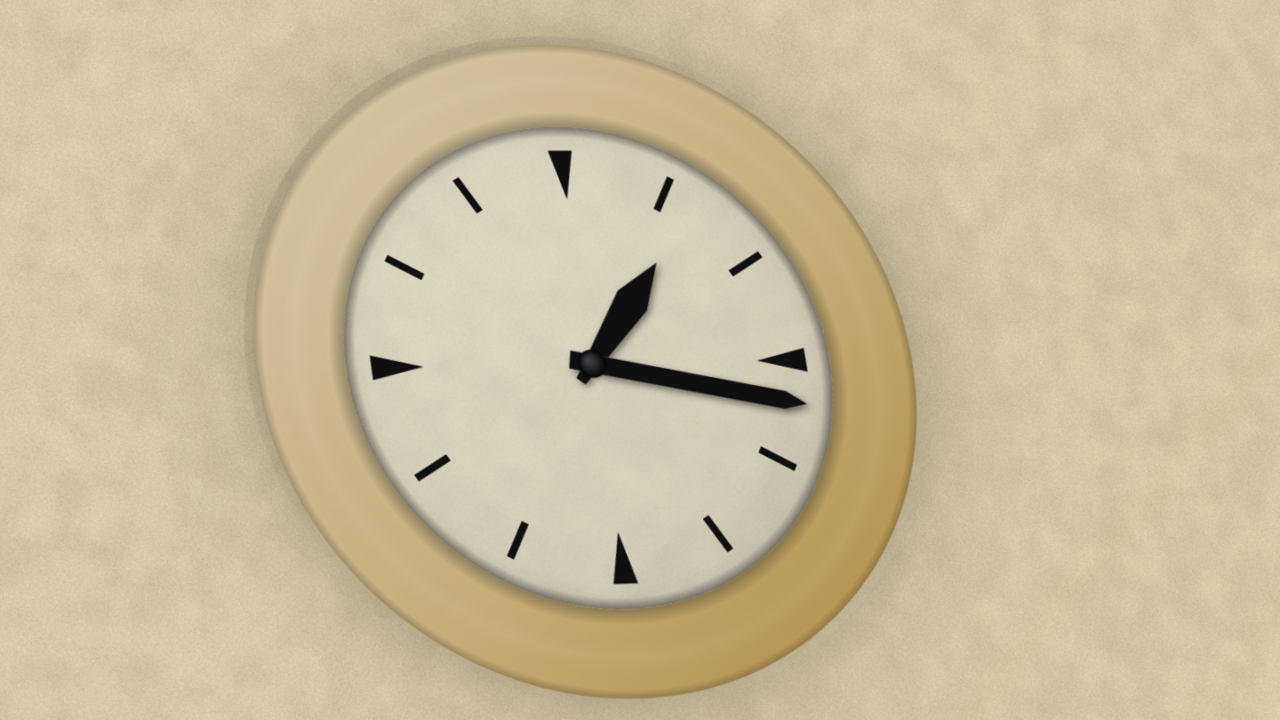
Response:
1h17
